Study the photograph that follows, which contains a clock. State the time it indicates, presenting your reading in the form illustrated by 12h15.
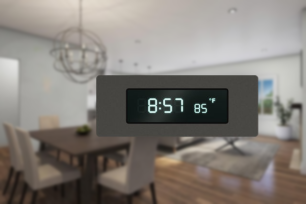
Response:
8h57
